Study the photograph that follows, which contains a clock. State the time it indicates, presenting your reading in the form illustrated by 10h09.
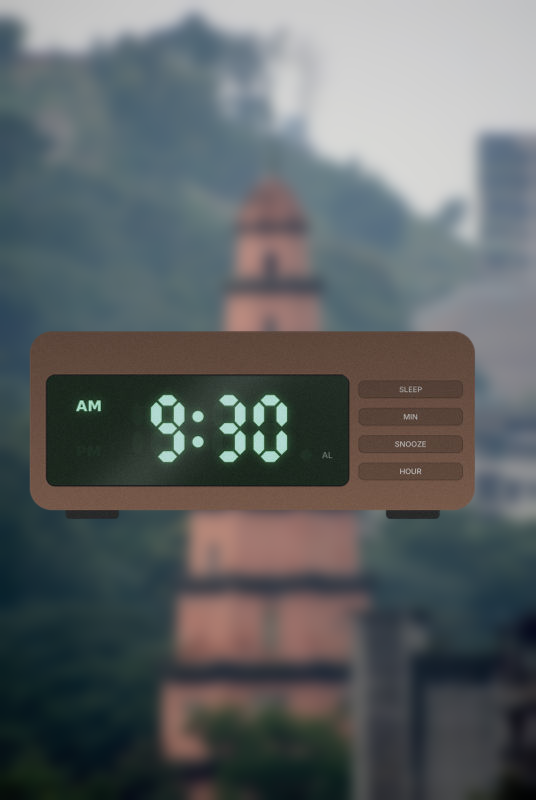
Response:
9h30
